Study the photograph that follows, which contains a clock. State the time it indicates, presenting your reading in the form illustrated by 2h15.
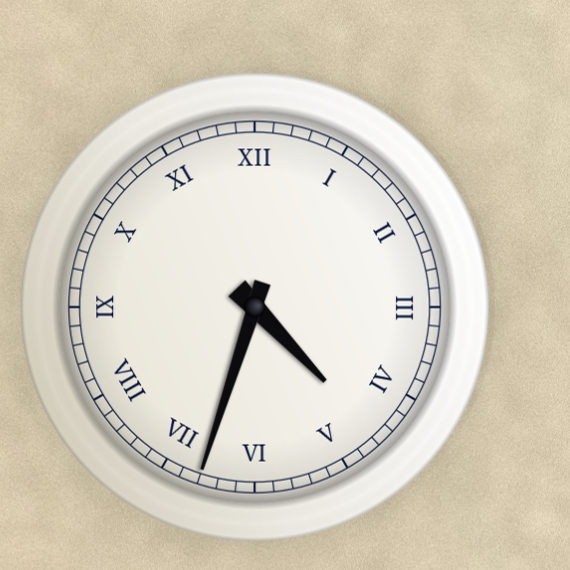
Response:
4h33
